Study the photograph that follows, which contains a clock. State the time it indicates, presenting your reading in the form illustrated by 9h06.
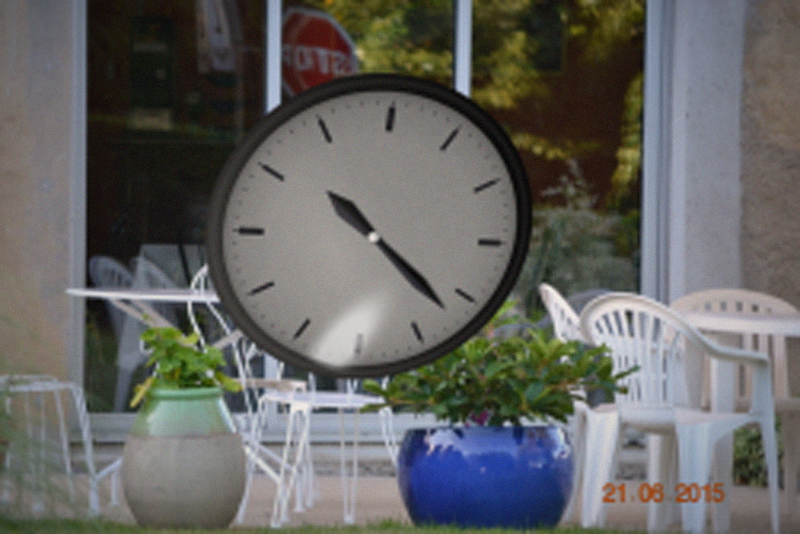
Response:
10h22
